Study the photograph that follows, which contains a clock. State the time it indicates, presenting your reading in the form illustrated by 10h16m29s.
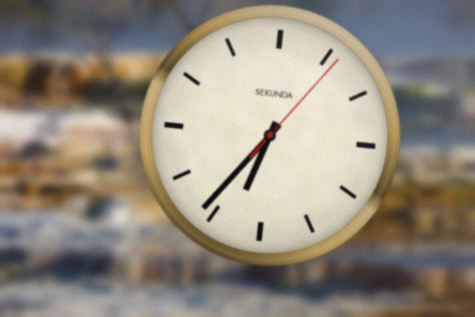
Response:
6h36m06s
